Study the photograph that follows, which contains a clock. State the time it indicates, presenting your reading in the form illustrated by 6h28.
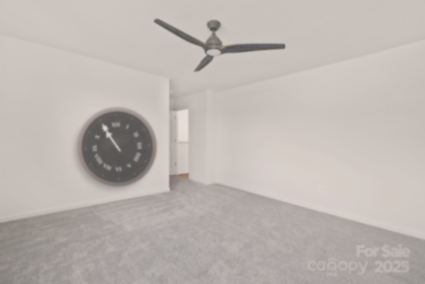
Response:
10h55
